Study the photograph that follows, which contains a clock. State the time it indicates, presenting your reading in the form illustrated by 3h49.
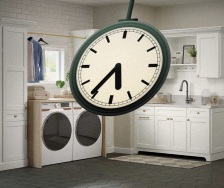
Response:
5h36
